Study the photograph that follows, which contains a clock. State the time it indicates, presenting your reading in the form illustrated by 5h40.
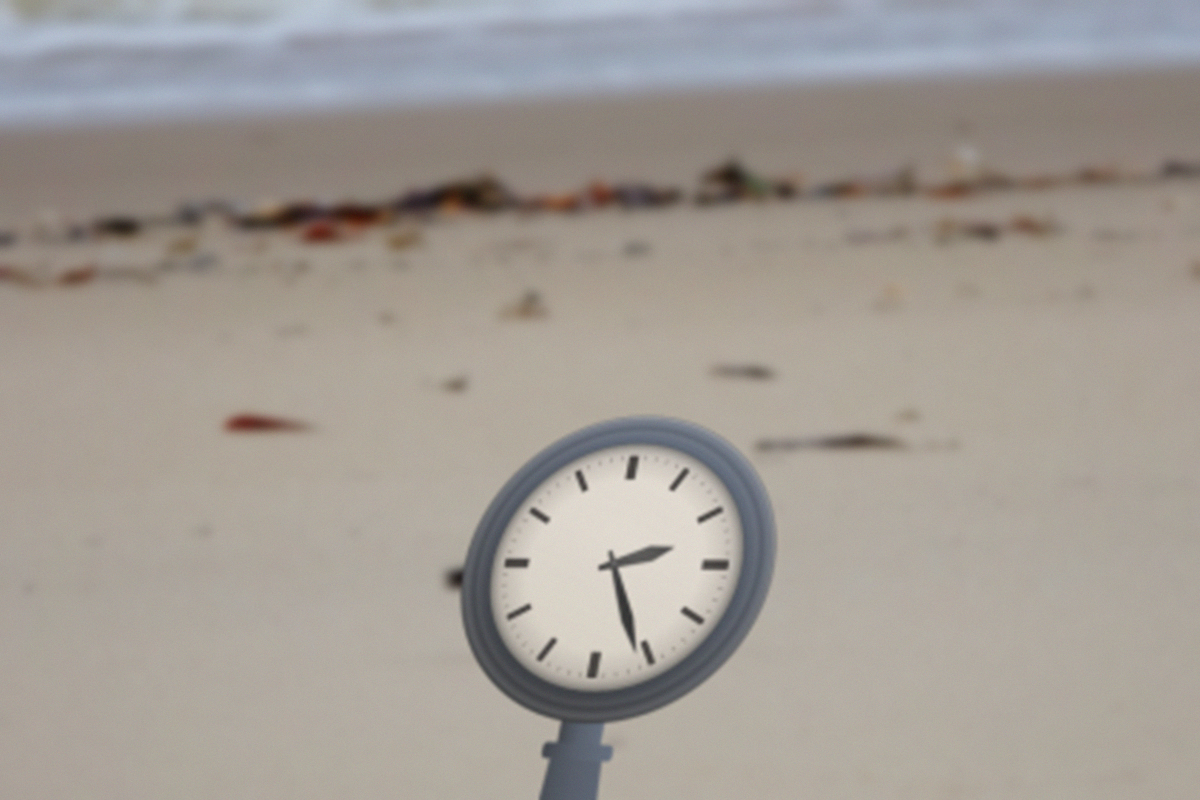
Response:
2h26
